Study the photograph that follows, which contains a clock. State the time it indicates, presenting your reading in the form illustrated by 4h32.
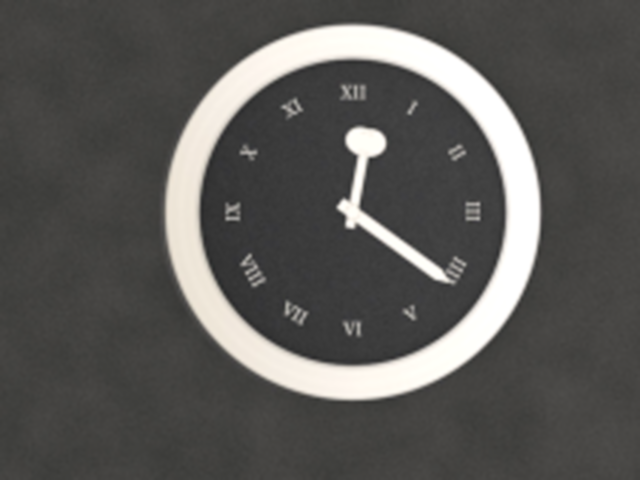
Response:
12h21
